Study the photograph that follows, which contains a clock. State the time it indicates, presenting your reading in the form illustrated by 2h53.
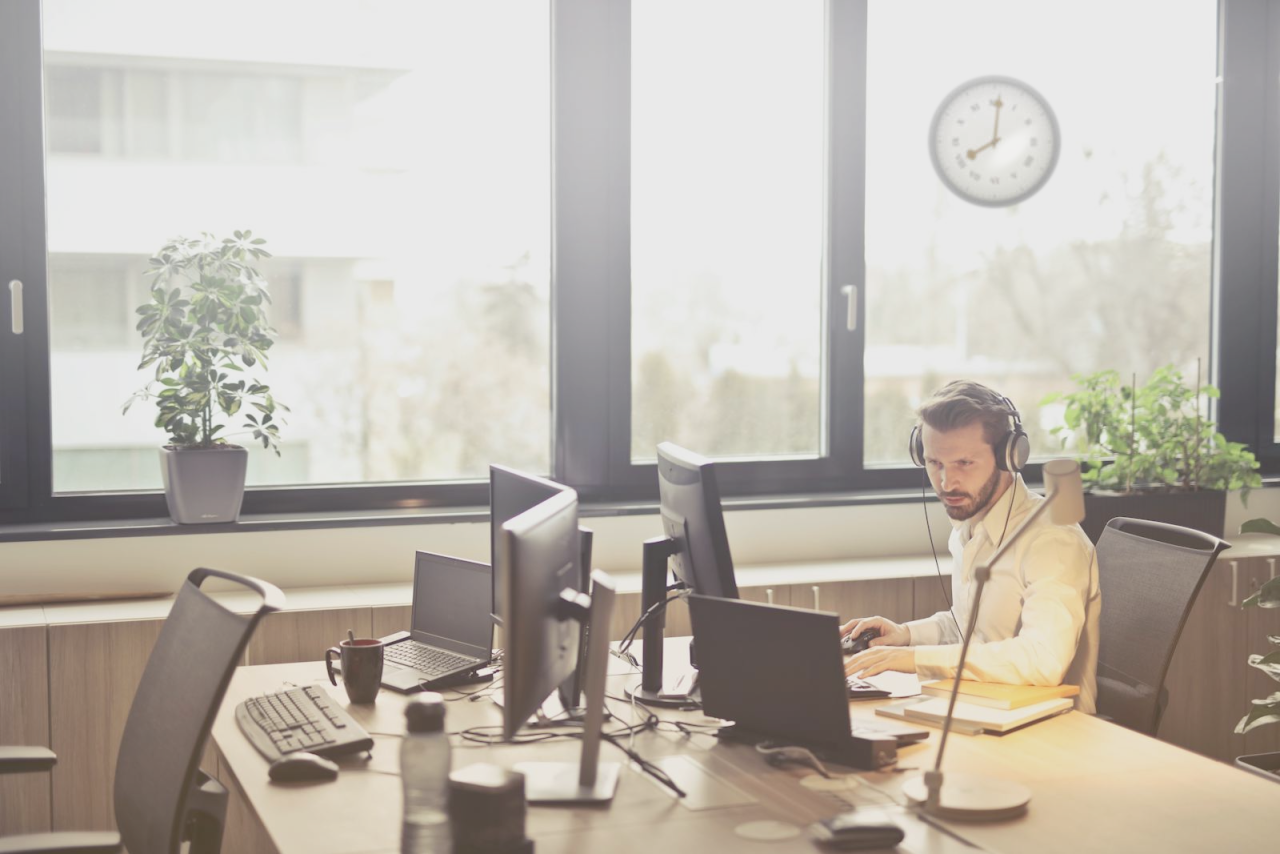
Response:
8h01
